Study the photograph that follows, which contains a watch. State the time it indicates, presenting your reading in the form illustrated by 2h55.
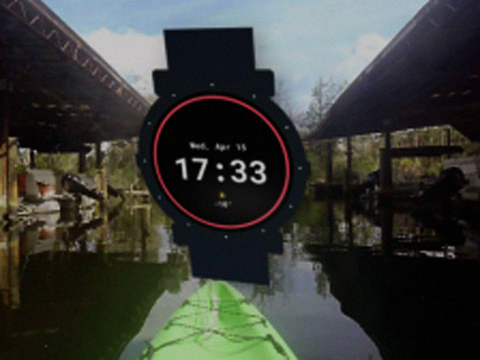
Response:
17h33
